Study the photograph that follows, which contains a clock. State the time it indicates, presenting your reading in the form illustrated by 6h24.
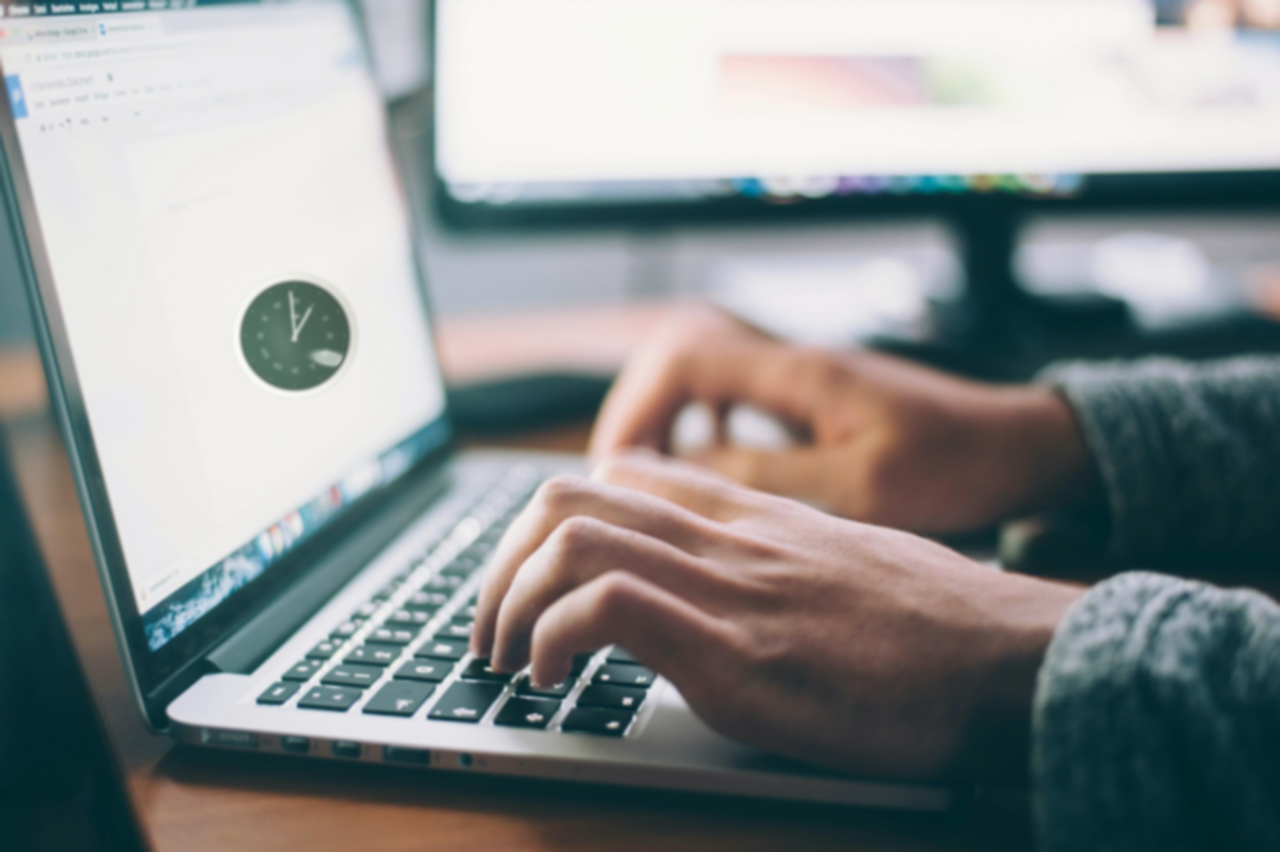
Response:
12h59
